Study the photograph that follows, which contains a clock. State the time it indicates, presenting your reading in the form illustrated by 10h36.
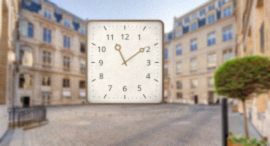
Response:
11h09
